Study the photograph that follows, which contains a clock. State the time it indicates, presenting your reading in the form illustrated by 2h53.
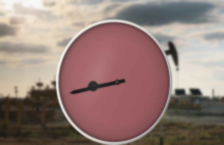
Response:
8h43
